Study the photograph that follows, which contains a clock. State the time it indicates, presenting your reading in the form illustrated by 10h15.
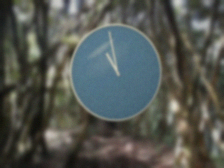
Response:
10h58
